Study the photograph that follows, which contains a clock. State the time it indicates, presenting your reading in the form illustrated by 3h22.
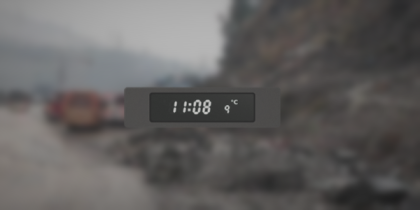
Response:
11h08
